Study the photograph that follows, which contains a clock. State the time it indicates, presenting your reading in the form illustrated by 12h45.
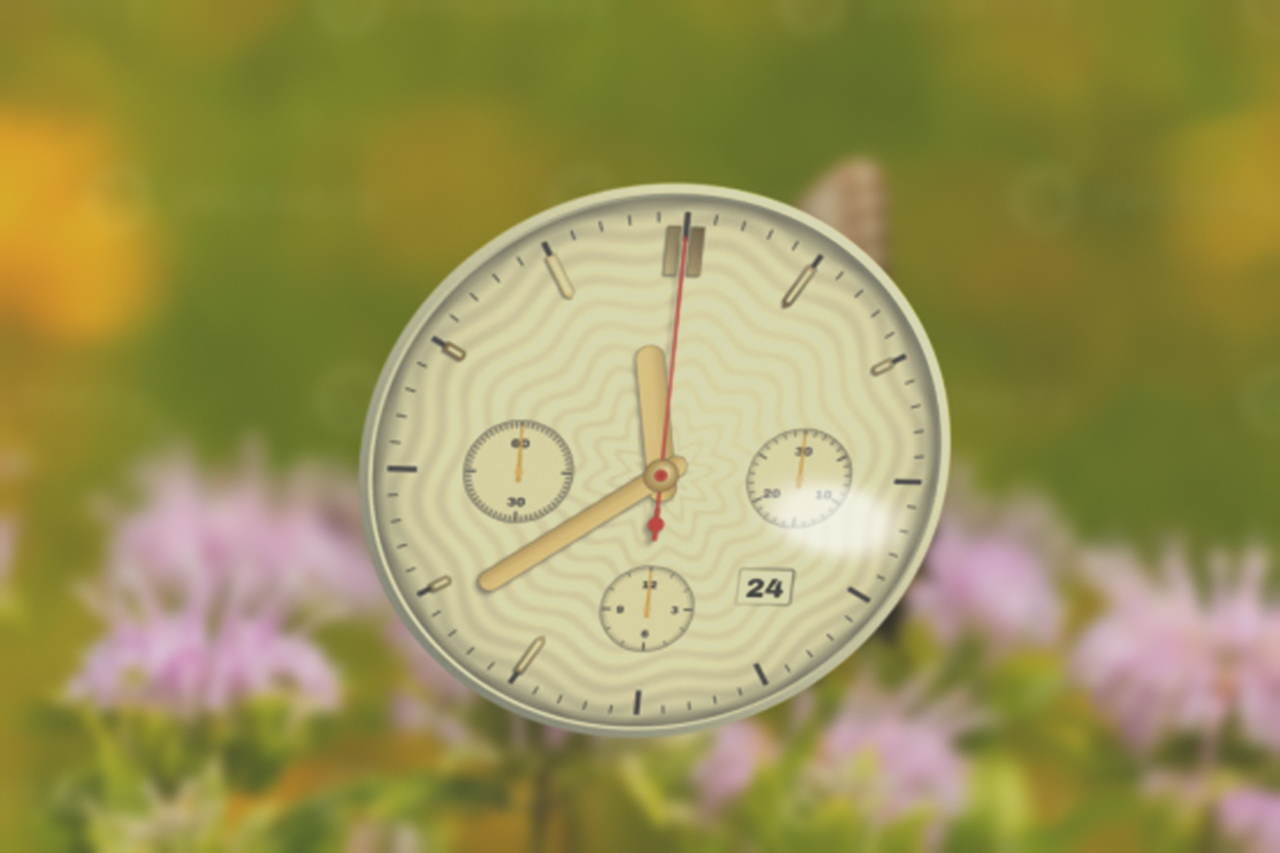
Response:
11h39
